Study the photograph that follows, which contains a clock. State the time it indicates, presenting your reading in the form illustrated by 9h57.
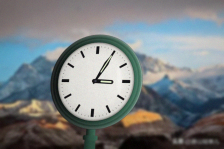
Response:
3h05
